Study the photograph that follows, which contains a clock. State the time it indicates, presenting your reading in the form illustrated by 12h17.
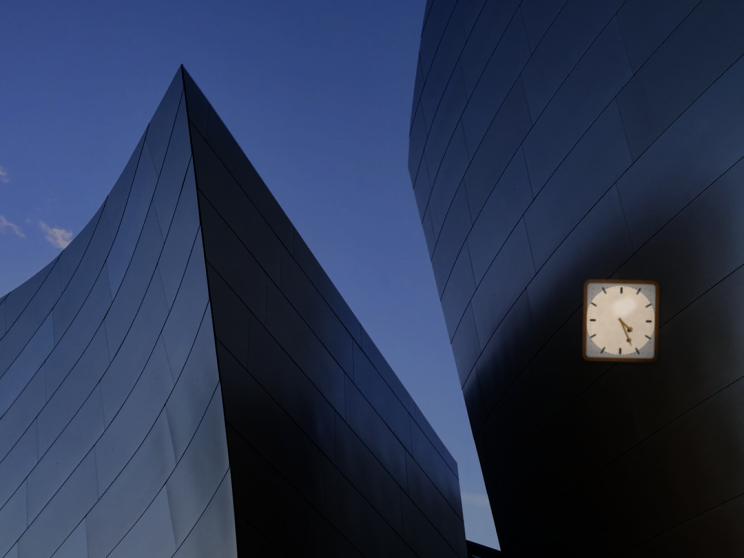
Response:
4h26
